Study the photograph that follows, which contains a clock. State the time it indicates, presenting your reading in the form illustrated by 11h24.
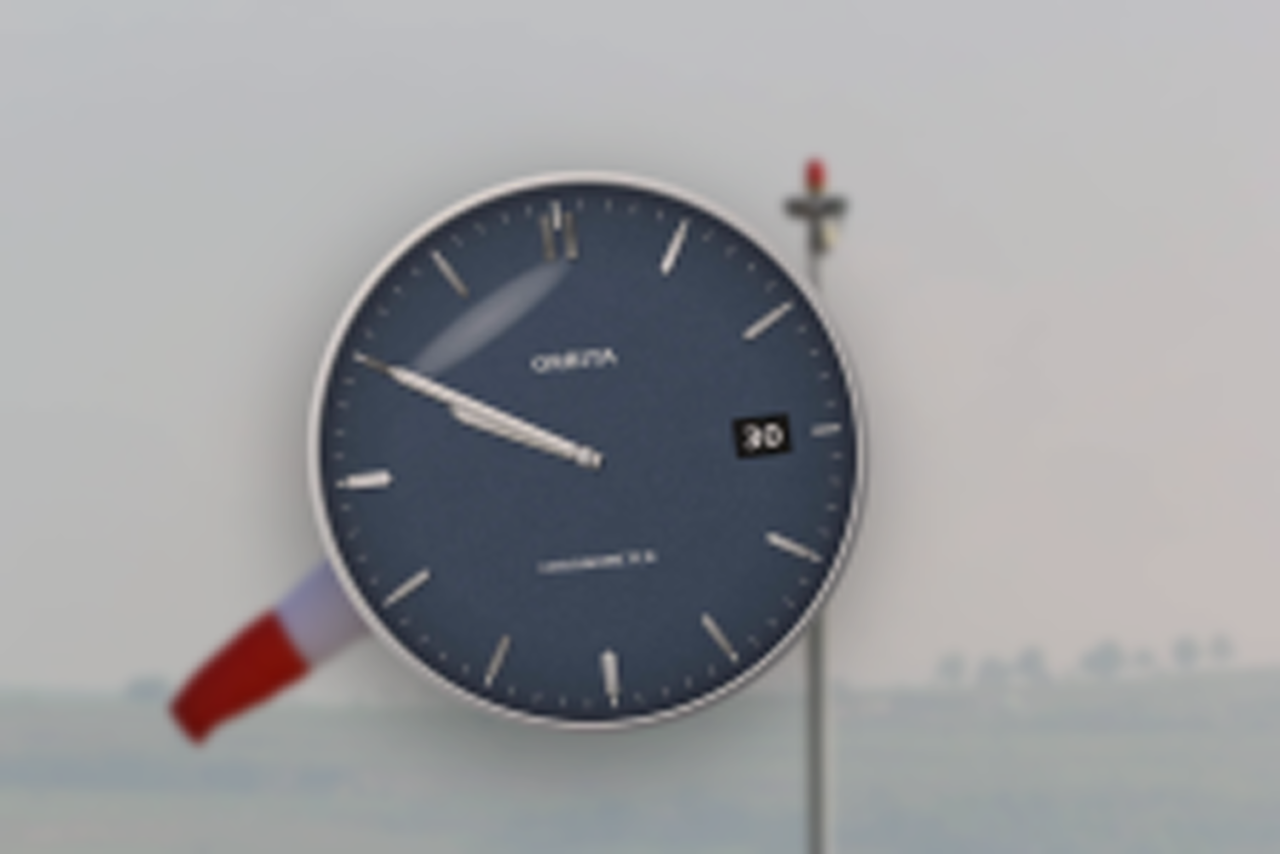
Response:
9h50
